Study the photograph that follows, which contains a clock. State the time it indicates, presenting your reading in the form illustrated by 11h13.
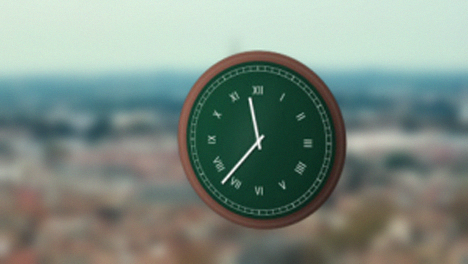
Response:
11h37
